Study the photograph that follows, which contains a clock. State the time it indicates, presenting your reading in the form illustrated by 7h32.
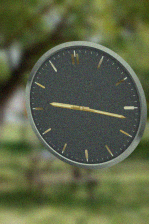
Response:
9h17
